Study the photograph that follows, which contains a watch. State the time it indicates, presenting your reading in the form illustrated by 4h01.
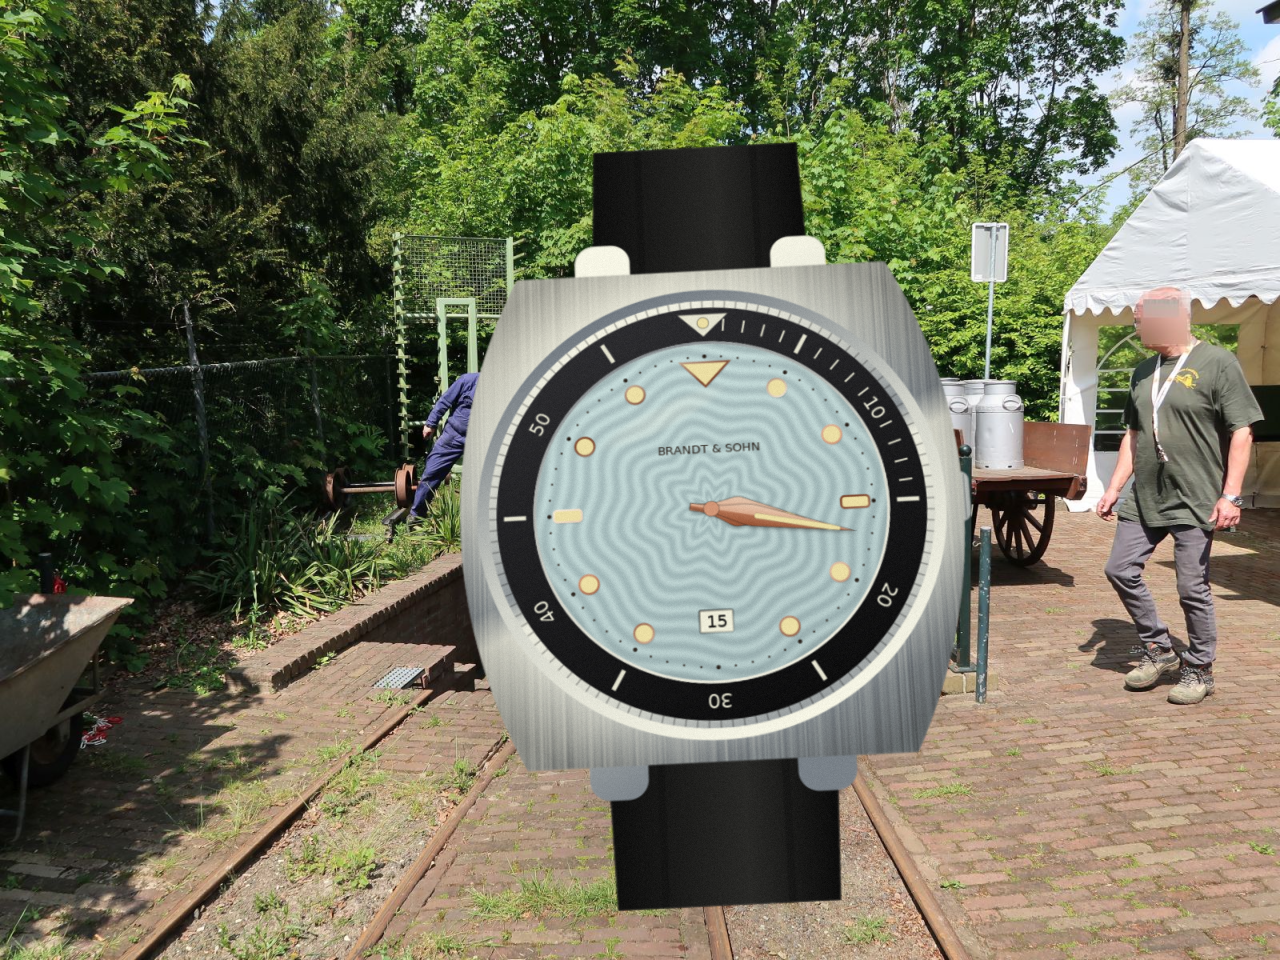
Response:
3h17
